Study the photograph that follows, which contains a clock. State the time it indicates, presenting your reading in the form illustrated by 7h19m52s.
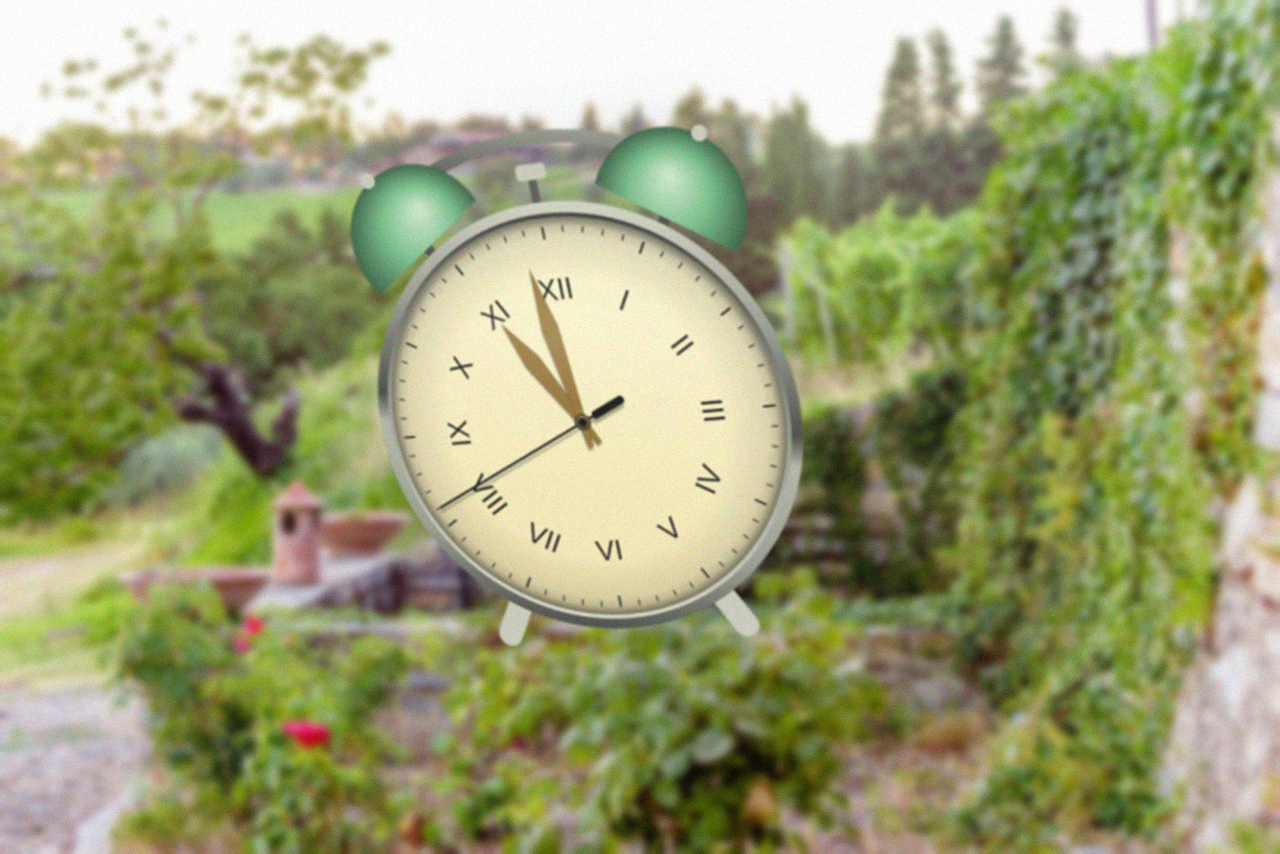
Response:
10h58m41s
